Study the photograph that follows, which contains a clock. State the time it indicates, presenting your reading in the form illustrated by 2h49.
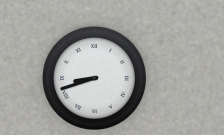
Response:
8h42
